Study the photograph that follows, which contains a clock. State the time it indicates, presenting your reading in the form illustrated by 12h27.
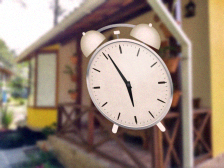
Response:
5h56
